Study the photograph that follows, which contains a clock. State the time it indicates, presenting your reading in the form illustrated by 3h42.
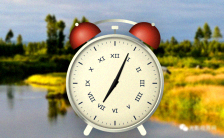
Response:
7h04
